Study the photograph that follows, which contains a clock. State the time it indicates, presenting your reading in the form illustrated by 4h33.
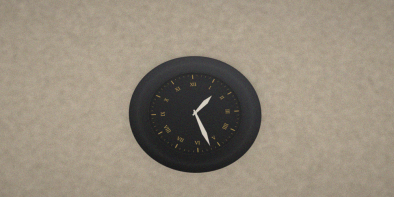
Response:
1h27
